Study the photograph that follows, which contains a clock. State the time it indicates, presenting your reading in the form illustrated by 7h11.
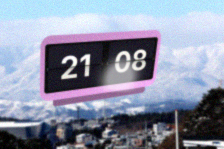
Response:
21h08
